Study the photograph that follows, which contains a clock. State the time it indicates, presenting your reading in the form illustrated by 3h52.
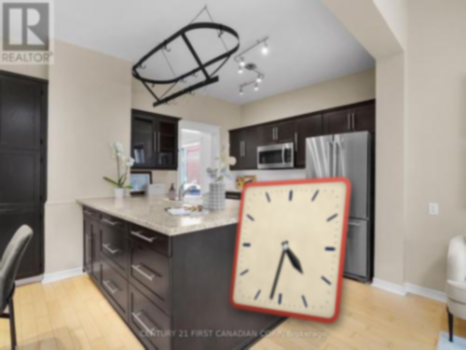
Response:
4h32
